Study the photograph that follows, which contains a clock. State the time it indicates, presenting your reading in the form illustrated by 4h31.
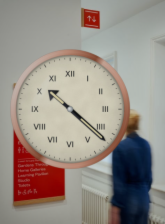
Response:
10h22
